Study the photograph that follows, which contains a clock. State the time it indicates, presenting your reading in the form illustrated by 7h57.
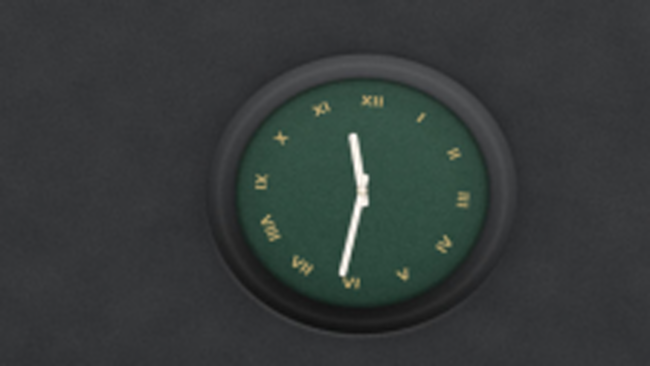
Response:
11h31
